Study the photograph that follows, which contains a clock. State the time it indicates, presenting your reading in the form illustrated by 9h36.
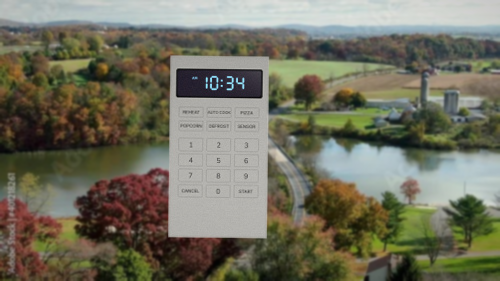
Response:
10h34
